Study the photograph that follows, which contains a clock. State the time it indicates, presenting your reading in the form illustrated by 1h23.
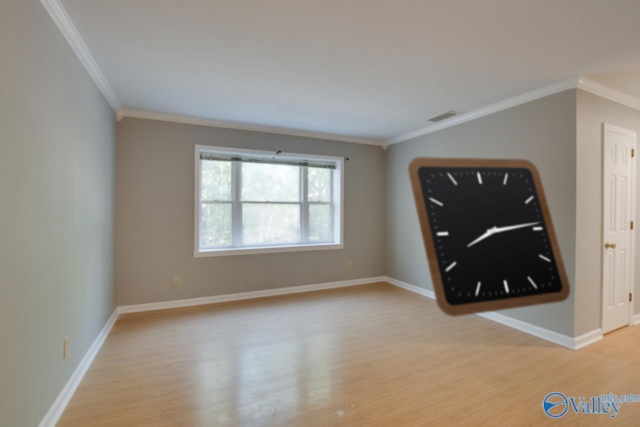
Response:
8h14
